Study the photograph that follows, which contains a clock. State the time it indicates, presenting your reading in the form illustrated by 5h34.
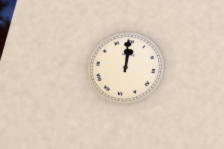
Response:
11h59
